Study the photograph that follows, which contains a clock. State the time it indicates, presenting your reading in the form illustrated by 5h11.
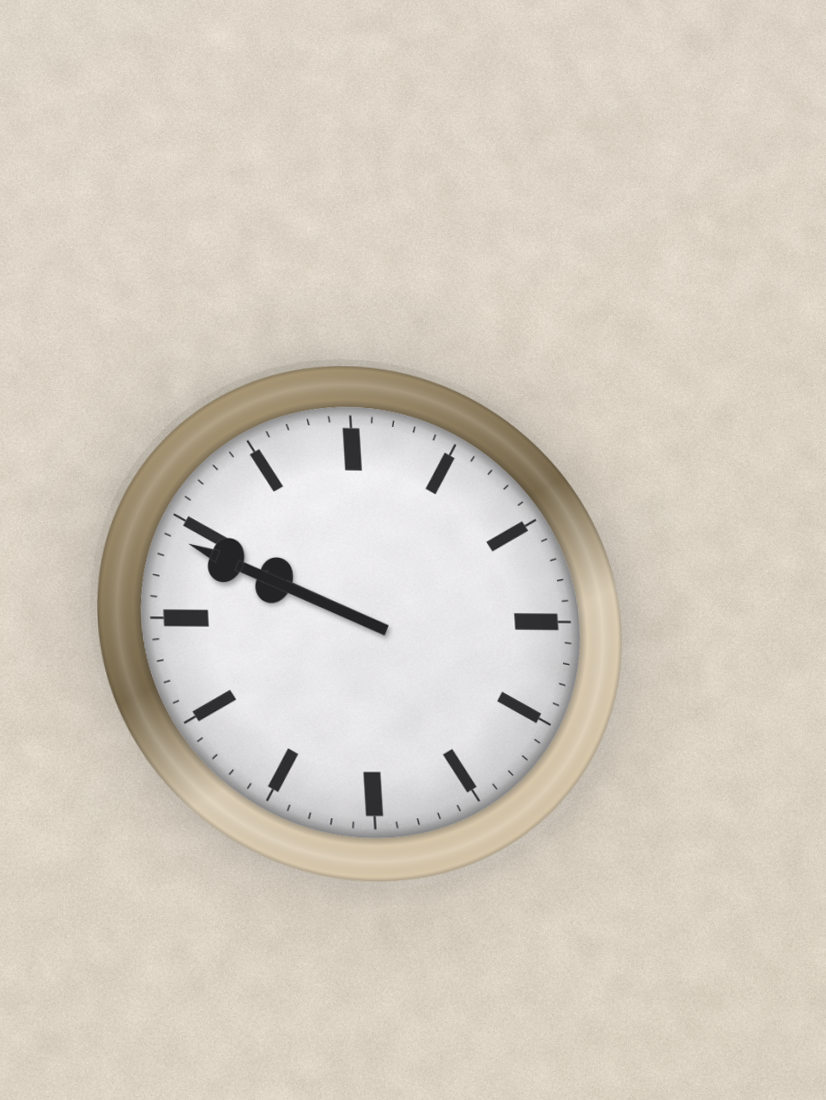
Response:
9h49
